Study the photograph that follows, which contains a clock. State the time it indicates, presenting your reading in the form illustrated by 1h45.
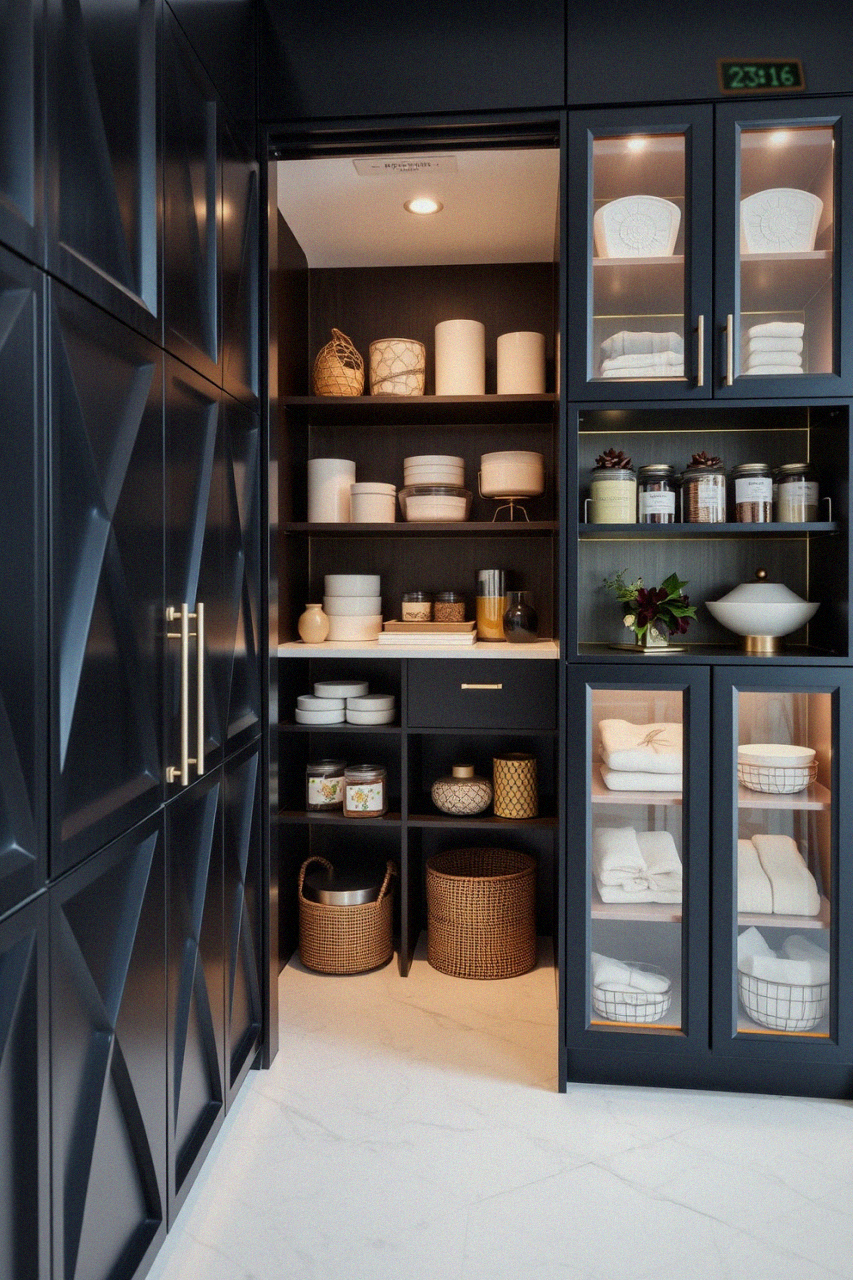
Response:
23h16
